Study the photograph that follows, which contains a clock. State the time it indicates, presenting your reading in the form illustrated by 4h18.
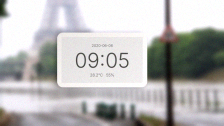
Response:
9h05
